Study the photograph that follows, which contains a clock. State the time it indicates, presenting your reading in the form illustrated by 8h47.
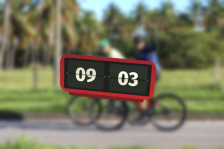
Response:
9h03
